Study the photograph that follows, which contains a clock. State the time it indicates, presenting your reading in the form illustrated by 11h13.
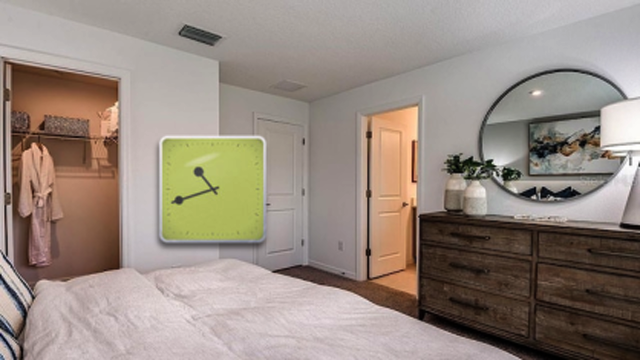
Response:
10h42
